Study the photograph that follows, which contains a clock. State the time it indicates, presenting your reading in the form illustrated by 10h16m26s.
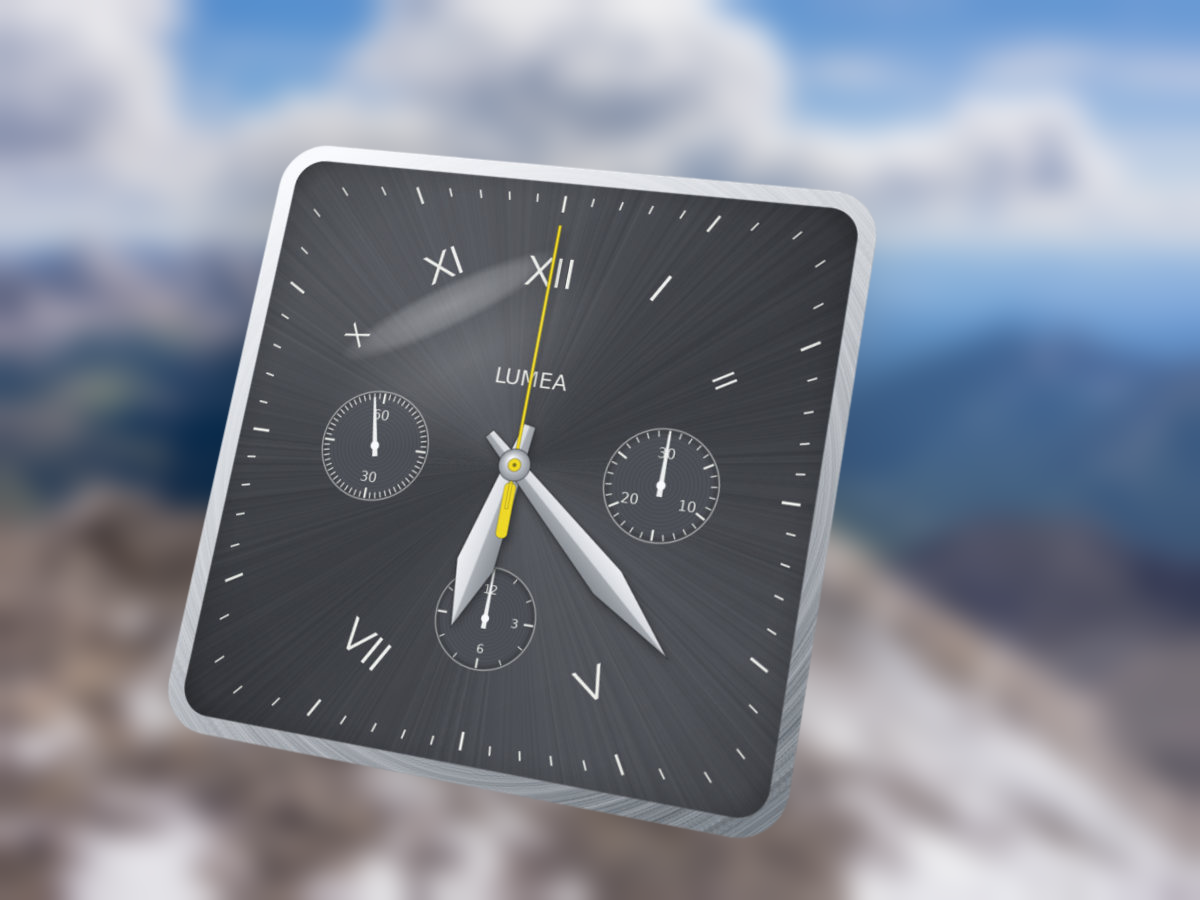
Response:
6h21m58s
